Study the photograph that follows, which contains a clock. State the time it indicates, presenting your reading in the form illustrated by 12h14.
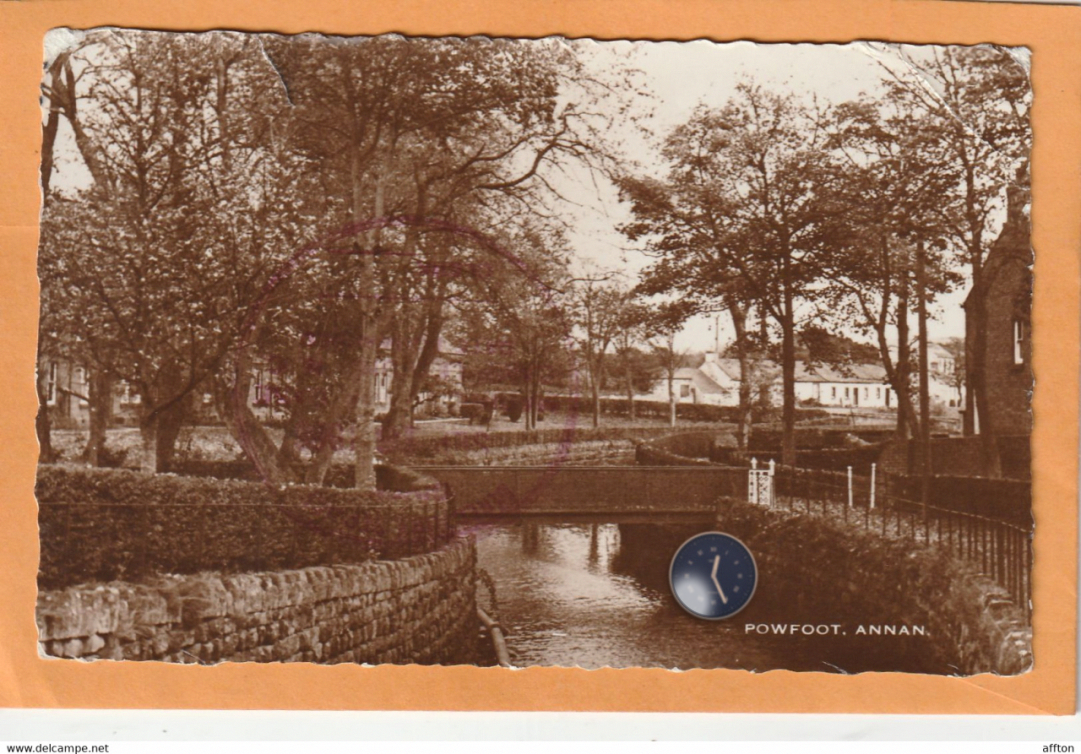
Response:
12h26
